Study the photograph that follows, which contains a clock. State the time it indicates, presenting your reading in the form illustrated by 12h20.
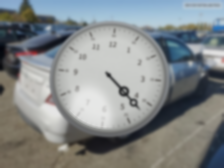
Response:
4h22
